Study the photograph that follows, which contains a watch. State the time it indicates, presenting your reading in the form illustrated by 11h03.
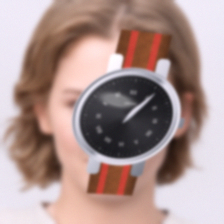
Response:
1h06
